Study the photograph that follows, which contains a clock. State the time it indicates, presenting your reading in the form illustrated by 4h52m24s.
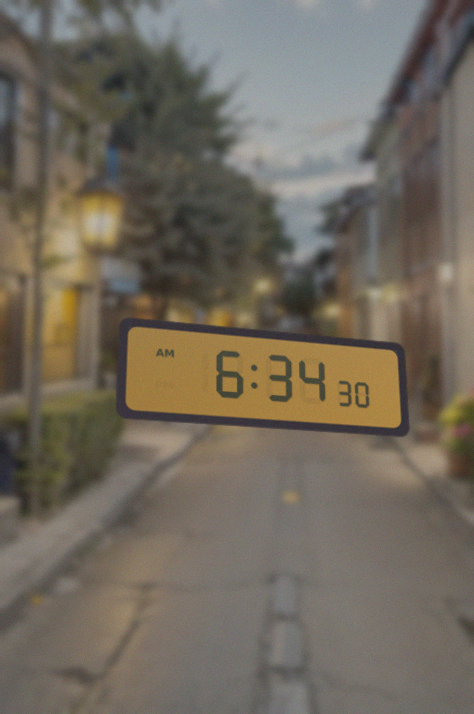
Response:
6h34m30s
